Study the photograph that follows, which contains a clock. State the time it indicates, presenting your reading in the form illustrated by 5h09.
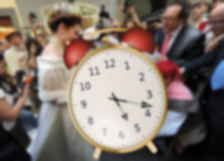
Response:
5h18
